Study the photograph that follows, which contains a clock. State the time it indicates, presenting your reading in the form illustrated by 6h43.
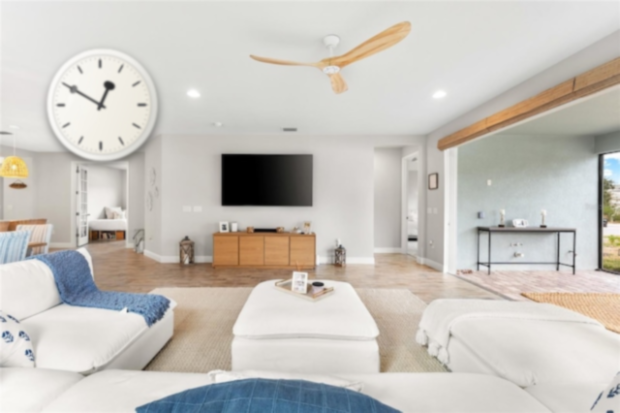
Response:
12h50
